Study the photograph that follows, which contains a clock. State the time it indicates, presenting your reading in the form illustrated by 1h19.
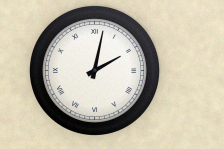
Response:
2h02
